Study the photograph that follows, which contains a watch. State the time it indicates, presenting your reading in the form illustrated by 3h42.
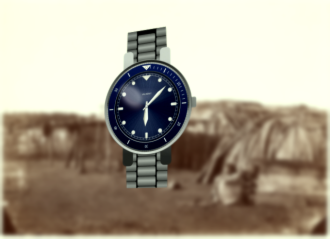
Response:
6h08
